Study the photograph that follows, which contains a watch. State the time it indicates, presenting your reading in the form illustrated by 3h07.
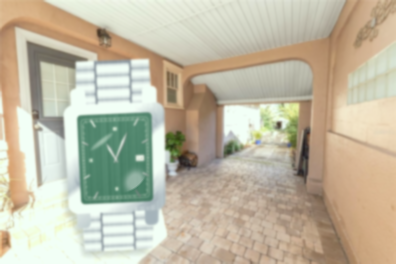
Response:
11h04
